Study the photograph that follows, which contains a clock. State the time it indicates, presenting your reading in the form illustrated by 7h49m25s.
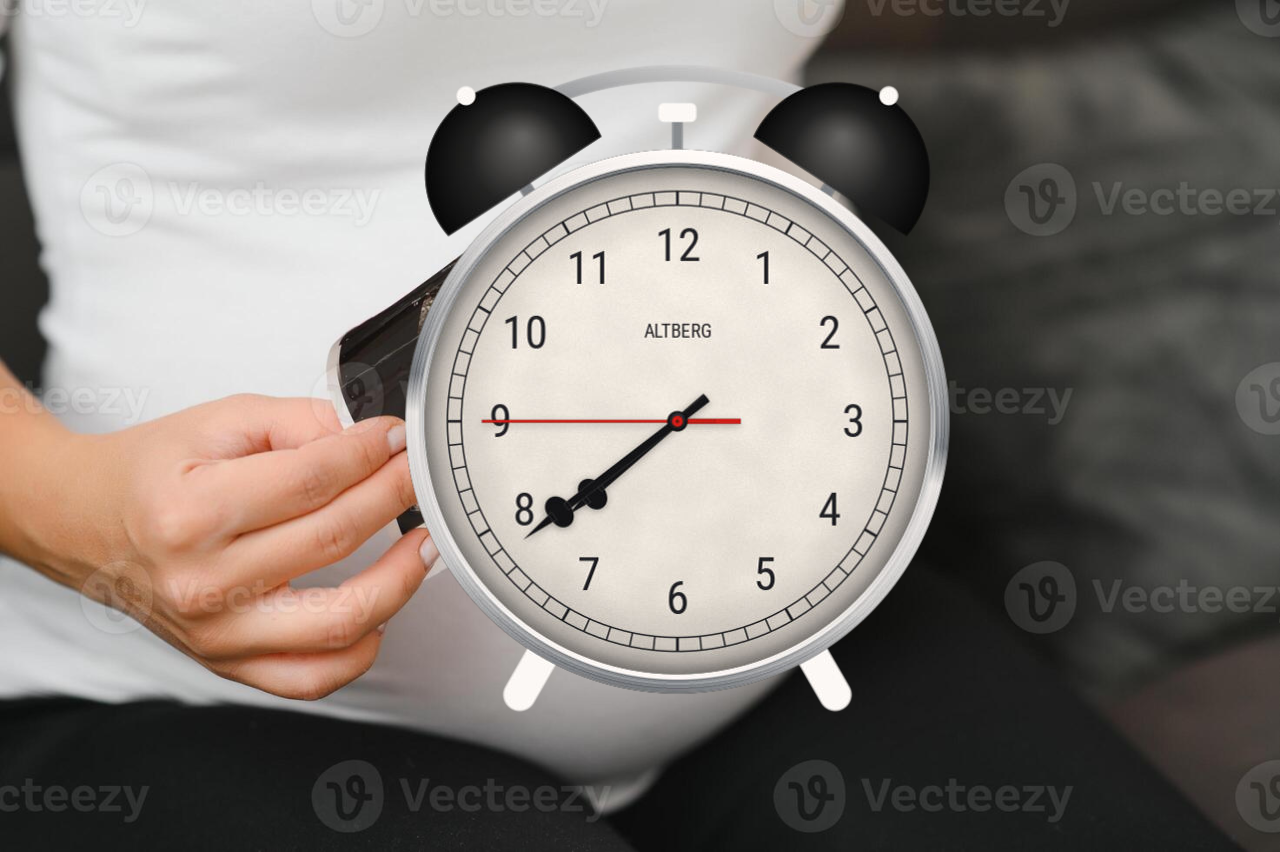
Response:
7h38m45s
